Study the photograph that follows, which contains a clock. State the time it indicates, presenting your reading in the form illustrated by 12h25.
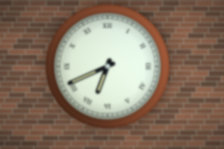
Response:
6h41
